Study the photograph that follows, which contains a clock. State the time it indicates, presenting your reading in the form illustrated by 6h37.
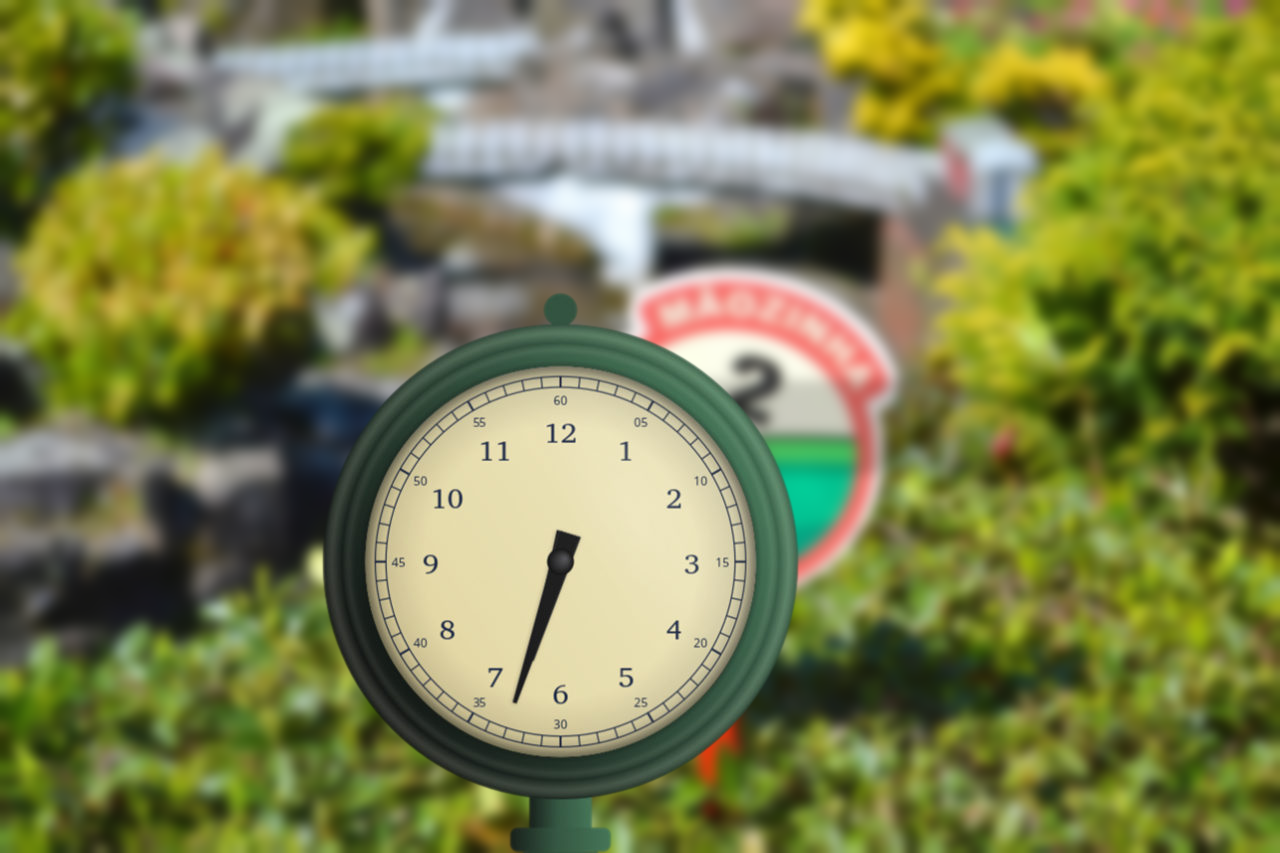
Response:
6h33
